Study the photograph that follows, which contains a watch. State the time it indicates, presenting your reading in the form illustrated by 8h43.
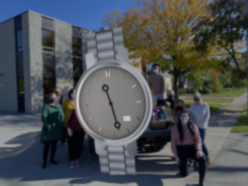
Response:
11h28
